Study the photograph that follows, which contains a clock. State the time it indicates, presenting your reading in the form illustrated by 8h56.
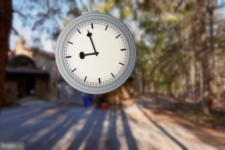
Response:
8h58
